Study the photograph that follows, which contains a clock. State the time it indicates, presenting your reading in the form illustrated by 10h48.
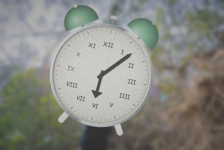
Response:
6h07
